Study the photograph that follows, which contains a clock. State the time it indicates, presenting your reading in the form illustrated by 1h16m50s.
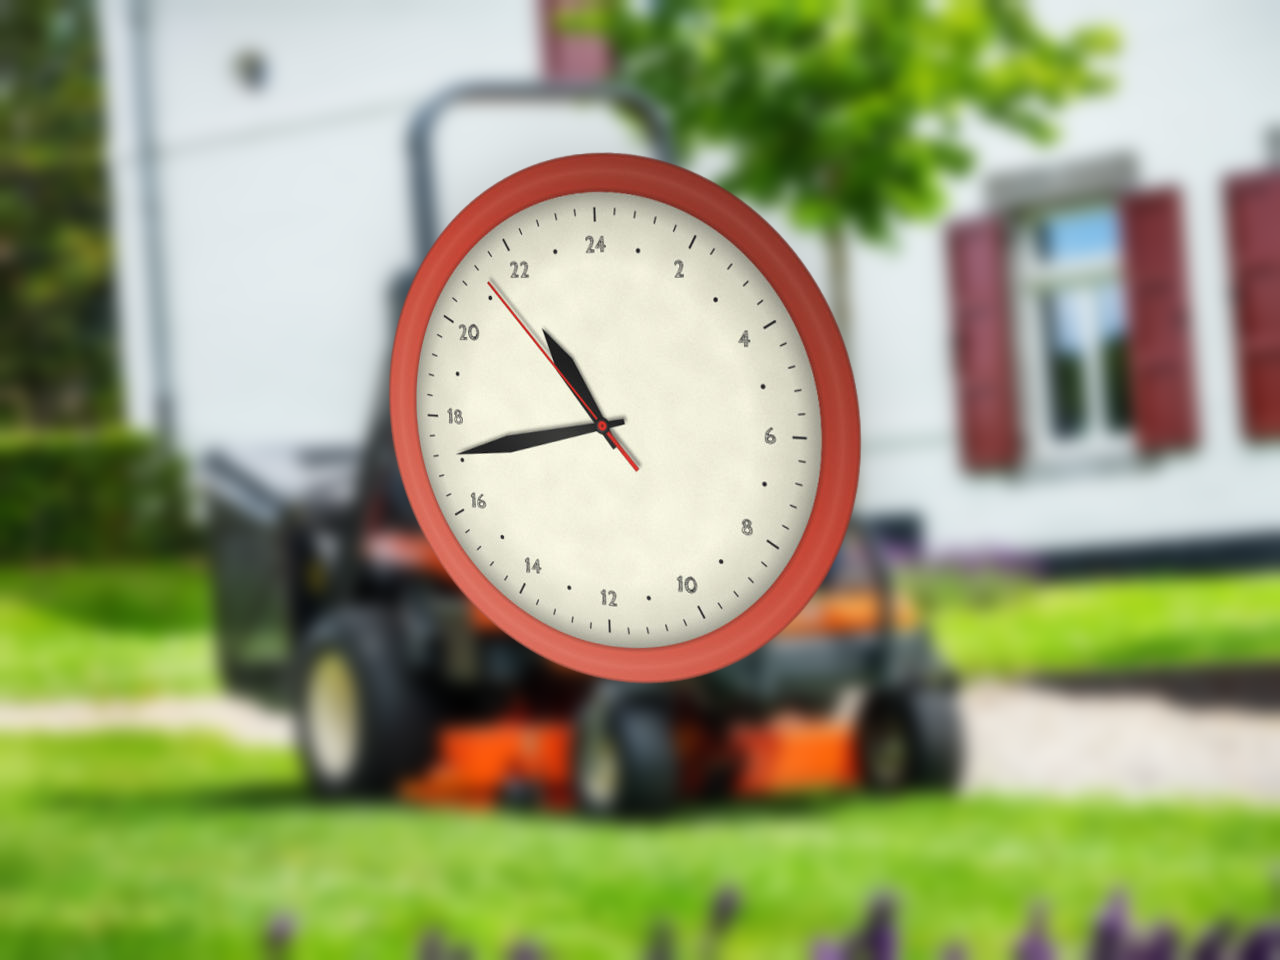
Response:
21h42m53s
